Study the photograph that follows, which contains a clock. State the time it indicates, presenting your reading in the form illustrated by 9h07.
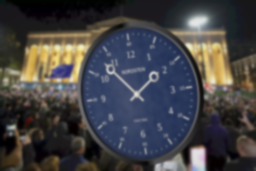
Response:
1h53
